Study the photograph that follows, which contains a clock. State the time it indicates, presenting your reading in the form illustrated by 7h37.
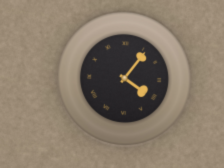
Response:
4h06
